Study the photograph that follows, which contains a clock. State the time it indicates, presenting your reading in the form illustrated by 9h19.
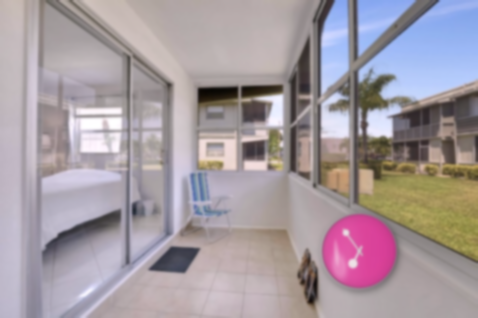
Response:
6h54
